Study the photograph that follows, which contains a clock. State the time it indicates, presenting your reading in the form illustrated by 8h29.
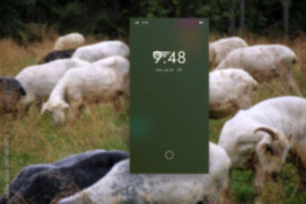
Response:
9h48
